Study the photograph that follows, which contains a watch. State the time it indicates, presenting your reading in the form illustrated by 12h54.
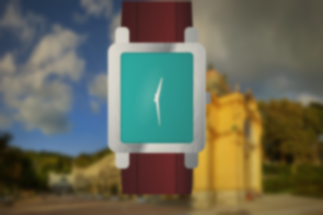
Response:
12h29
